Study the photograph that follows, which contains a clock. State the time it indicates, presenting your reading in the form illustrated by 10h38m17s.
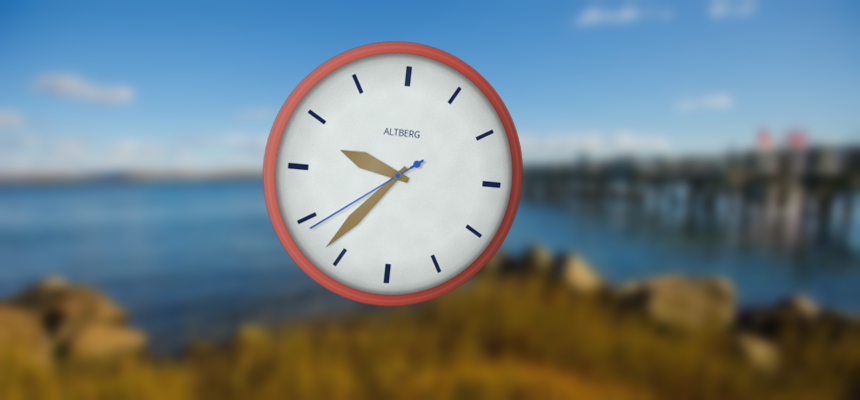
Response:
9h36m39s
